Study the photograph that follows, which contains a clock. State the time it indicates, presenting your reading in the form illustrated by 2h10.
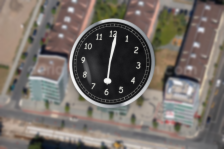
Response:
6h01
